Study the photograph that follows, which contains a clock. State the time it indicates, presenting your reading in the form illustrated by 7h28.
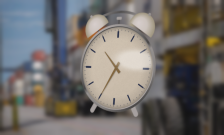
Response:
10h35
